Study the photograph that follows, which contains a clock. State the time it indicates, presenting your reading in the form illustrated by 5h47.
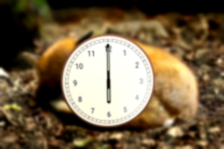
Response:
6h00
